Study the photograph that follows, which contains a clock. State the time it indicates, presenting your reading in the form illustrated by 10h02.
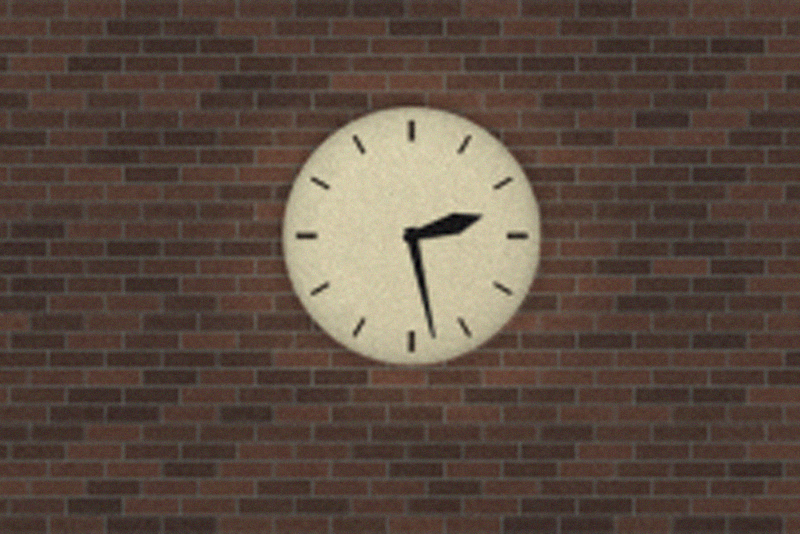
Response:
2h28
